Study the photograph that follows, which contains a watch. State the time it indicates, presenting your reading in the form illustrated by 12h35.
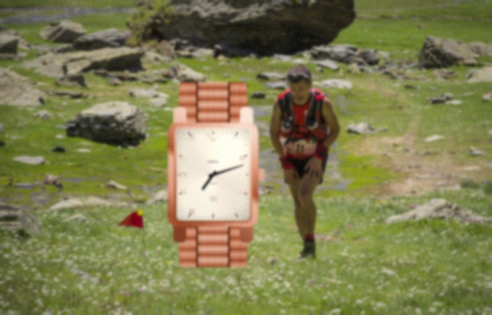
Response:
7h12
